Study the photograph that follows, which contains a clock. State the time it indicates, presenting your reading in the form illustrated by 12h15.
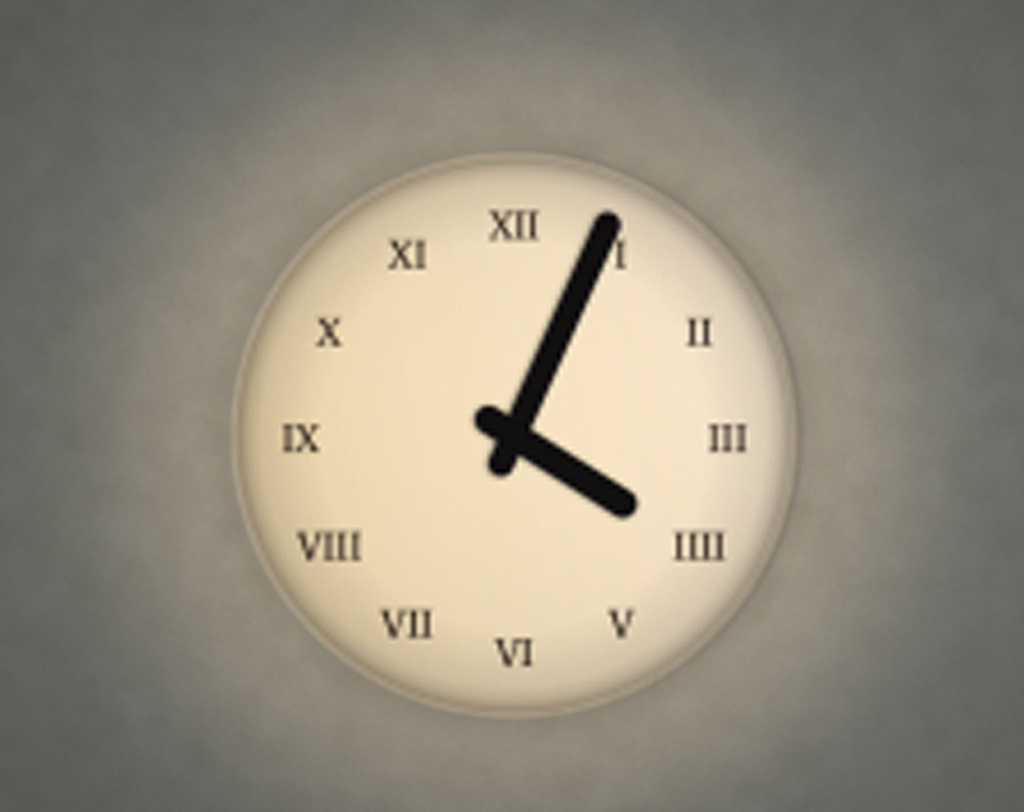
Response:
4h04
